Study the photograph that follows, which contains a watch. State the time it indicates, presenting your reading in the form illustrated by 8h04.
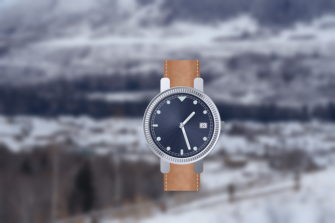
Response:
1h27
